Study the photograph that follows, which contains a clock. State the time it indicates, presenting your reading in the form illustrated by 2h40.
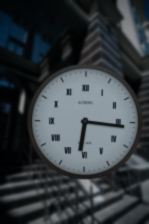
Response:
6h16
